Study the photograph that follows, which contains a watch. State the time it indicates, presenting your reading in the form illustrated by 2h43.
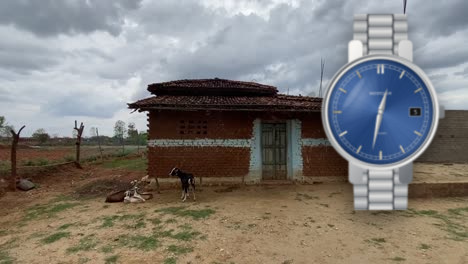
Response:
12h32
